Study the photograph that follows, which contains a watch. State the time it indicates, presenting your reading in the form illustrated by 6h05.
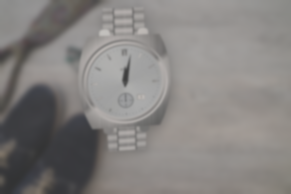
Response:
12h02
